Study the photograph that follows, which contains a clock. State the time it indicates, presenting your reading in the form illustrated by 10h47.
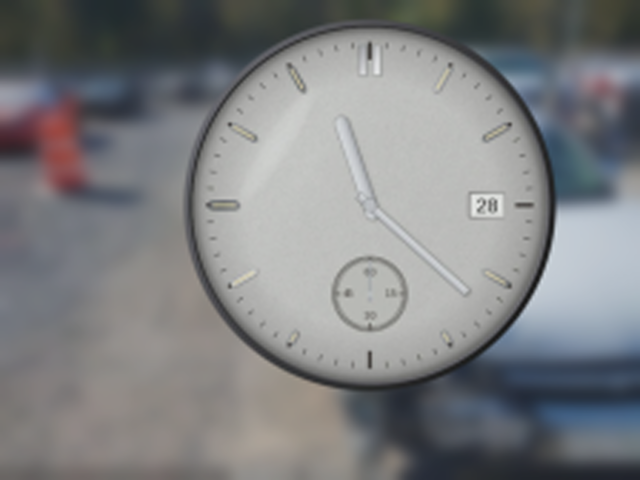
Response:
11h22
